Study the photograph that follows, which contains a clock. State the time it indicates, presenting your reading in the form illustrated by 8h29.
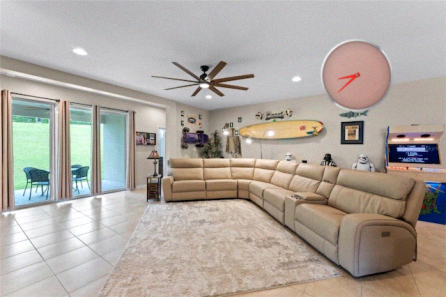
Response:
8h38
